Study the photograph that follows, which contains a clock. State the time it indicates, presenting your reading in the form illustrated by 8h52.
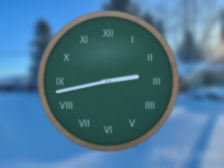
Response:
2h43
